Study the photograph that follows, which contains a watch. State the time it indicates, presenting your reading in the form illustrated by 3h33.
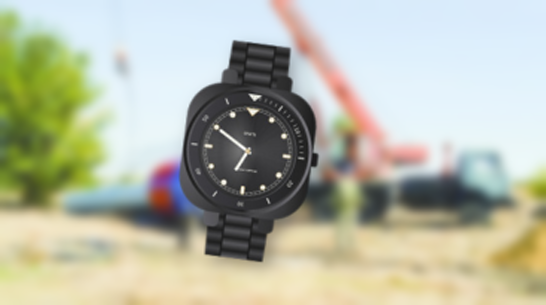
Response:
6h50
